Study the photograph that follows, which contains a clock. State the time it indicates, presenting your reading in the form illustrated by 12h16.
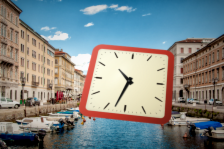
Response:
10h33
